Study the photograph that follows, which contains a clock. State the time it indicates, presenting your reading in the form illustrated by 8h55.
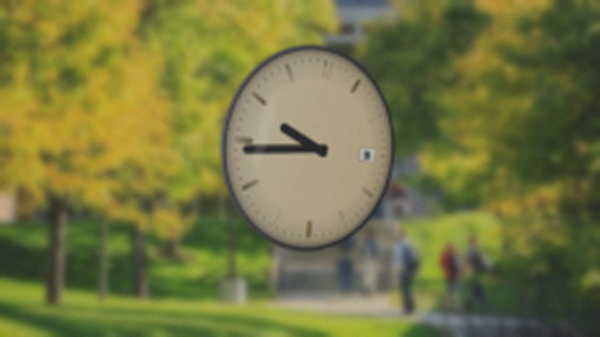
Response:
9h44
